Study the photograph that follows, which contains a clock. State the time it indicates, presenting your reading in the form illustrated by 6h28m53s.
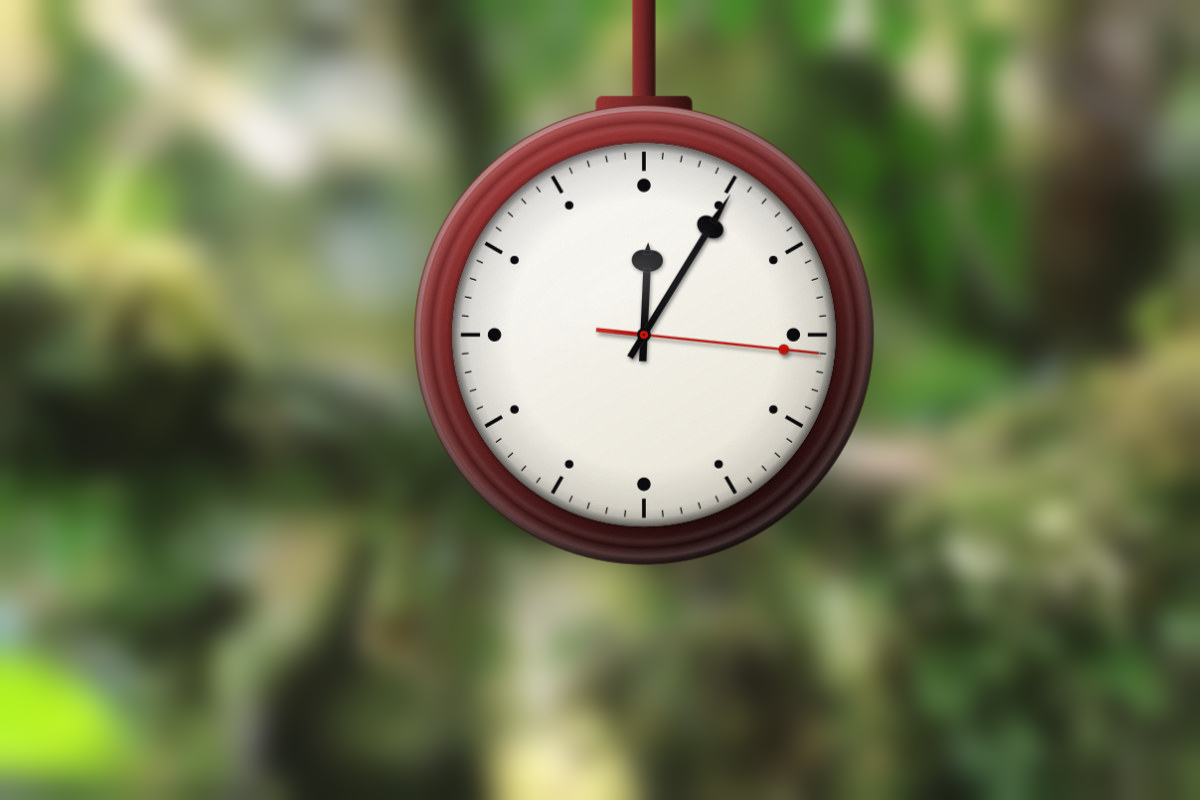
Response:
12h05m16s
